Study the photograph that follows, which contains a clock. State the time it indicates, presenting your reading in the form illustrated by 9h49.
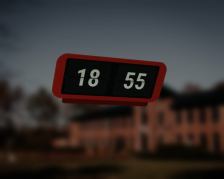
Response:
18h55
